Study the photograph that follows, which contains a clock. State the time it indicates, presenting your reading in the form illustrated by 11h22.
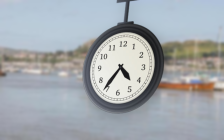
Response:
4h36
